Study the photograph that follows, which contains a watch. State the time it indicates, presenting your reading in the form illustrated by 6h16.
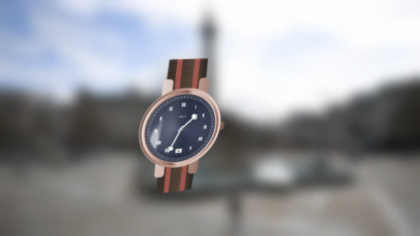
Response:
1h34
